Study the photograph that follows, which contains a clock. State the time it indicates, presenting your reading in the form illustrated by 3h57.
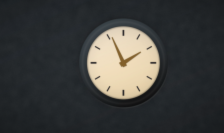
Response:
1h56
